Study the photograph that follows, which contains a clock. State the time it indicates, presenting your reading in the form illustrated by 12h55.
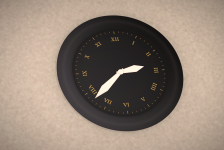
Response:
2h38
